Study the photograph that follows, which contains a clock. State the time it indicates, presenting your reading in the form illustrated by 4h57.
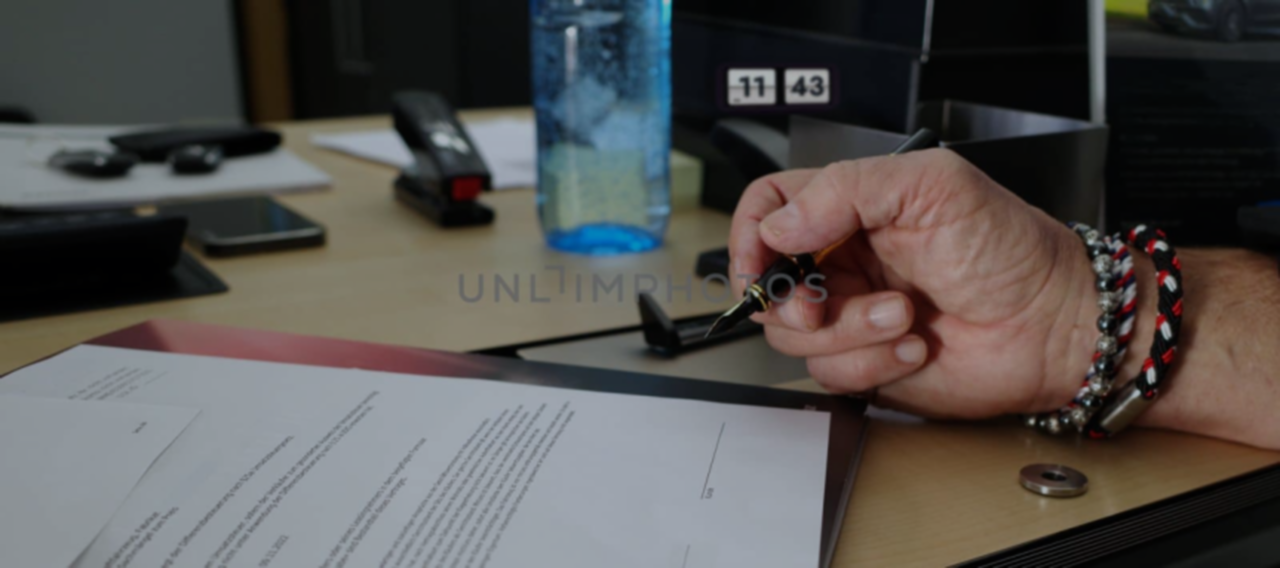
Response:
11h43
